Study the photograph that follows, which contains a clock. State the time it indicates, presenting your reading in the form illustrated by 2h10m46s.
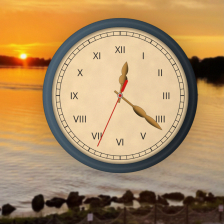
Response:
12h21m34s
